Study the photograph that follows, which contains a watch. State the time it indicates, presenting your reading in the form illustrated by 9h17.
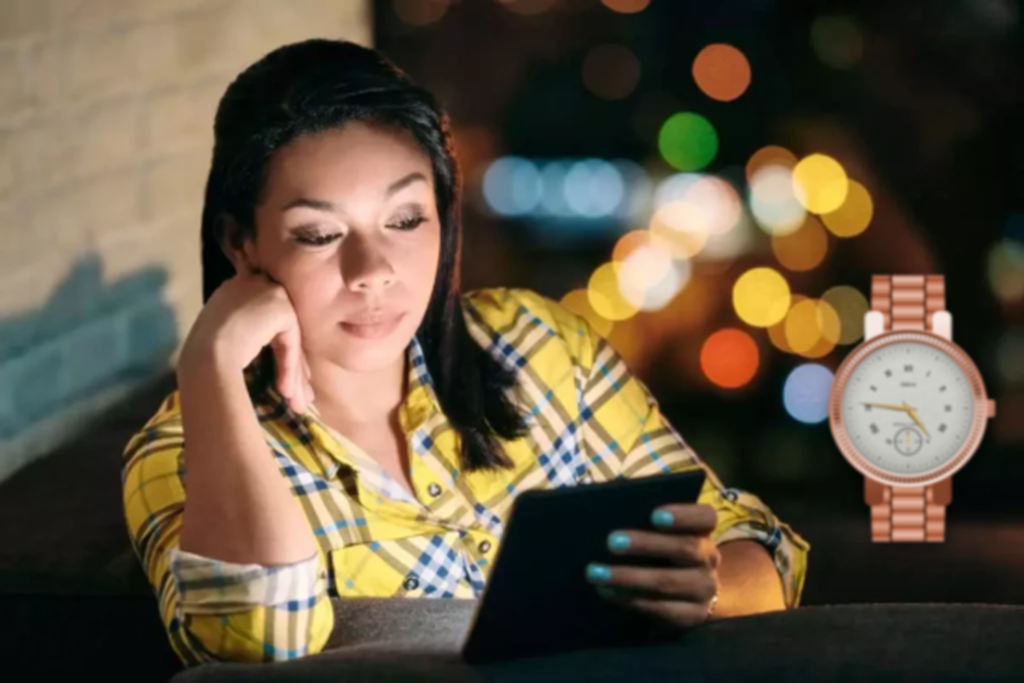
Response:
4h46
